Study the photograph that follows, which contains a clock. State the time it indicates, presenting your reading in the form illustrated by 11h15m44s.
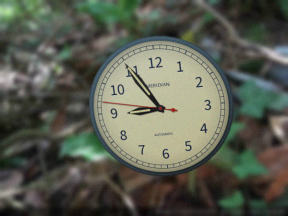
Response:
8h54m47s
